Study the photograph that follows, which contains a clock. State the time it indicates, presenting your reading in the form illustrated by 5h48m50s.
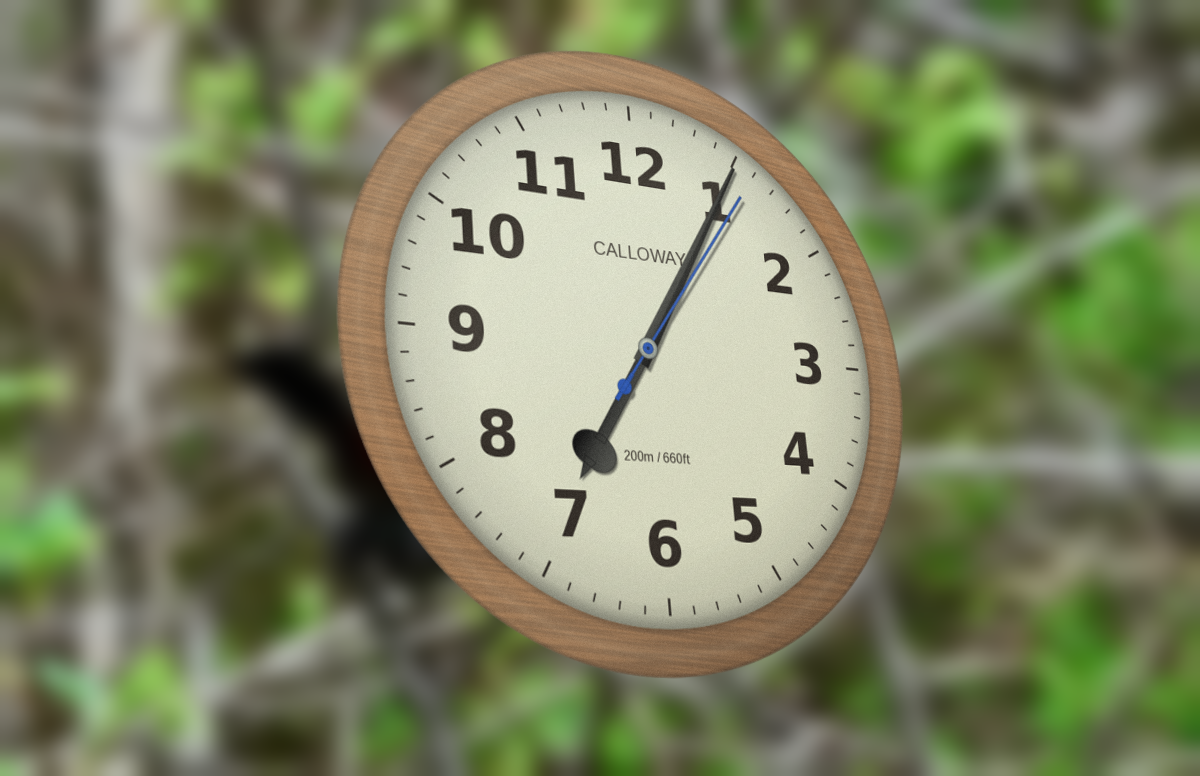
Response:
7h05m06s
